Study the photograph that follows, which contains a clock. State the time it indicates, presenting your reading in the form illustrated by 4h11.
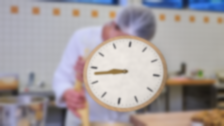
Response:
8h43
